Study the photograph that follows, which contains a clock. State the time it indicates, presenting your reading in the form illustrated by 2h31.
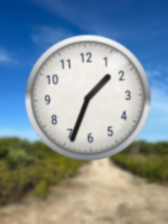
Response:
1h34
